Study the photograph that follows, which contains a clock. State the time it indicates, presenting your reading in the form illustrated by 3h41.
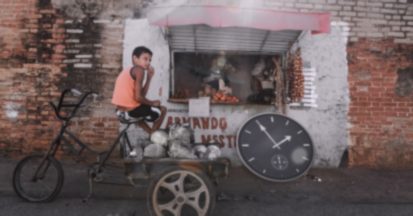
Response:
1h55
